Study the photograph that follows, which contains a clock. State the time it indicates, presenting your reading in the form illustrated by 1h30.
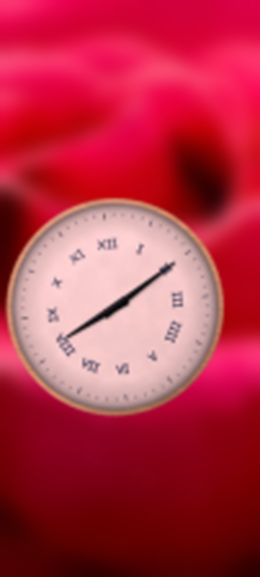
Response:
8h10
